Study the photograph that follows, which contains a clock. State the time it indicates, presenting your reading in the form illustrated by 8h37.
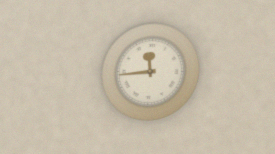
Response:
11h44
